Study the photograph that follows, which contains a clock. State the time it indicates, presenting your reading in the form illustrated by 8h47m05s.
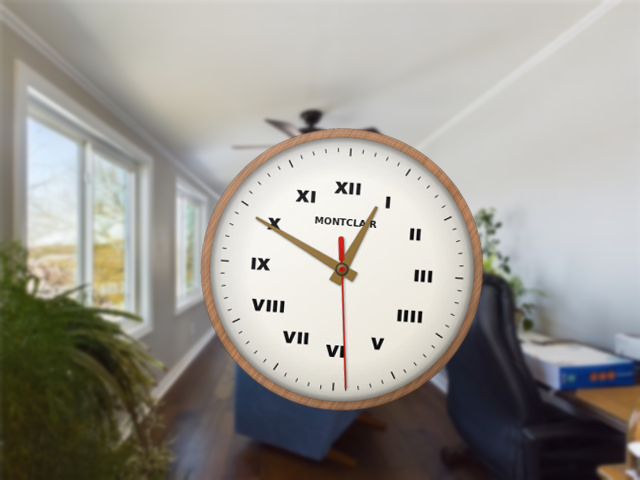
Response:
12h49m29s
